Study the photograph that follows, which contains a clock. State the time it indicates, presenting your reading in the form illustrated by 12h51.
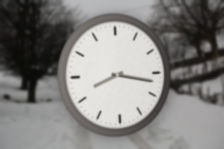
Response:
8h17
